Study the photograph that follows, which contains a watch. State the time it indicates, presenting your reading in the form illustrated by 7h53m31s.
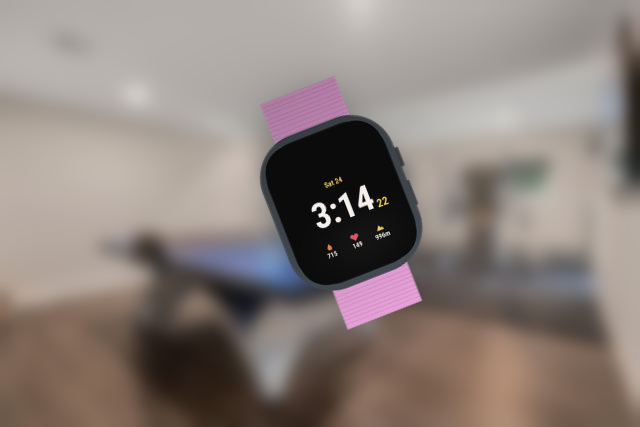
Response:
3h14m22s
